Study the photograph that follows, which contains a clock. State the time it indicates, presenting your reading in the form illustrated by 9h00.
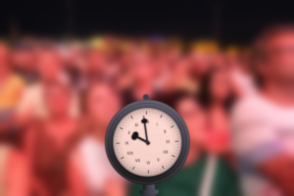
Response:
9h59
